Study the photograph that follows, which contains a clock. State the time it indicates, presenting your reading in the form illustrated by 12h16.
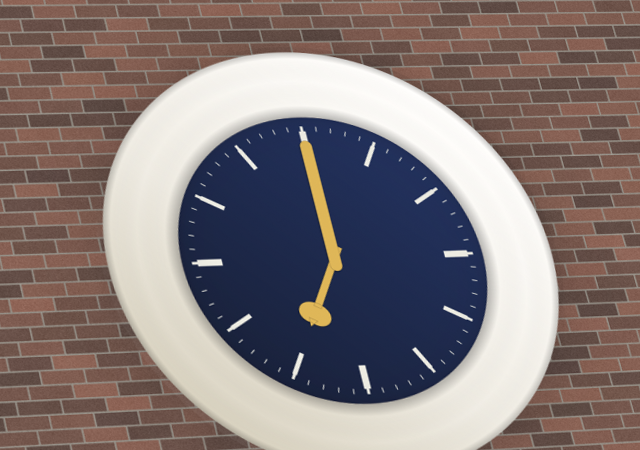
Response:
7h00
